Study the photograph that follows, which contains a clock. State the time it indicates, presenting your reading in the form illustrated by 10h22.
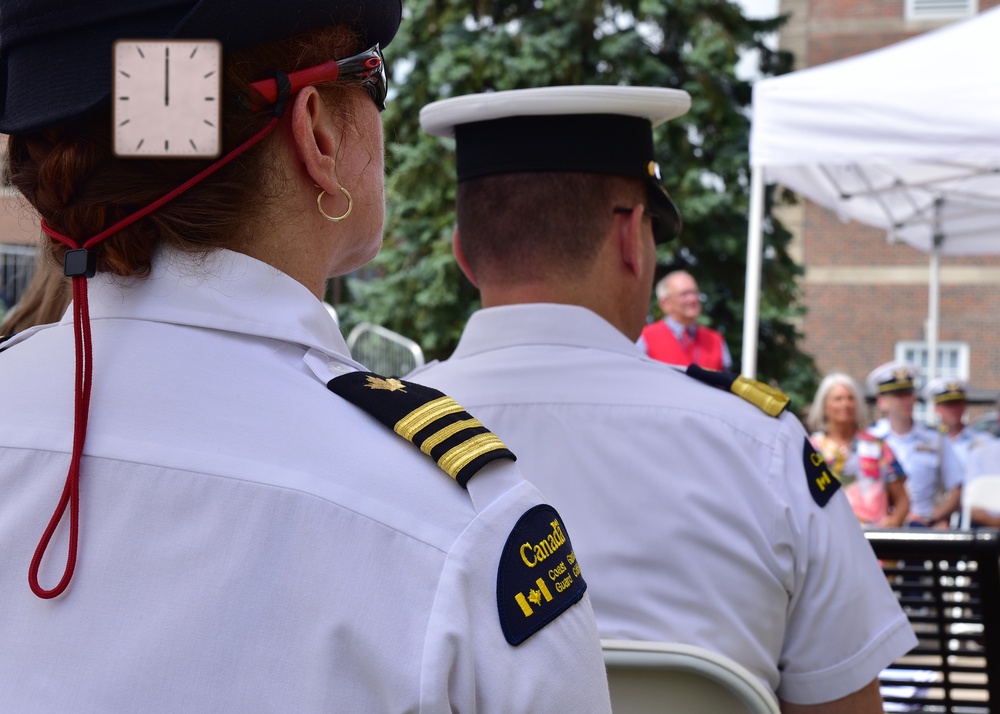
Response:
12h00
